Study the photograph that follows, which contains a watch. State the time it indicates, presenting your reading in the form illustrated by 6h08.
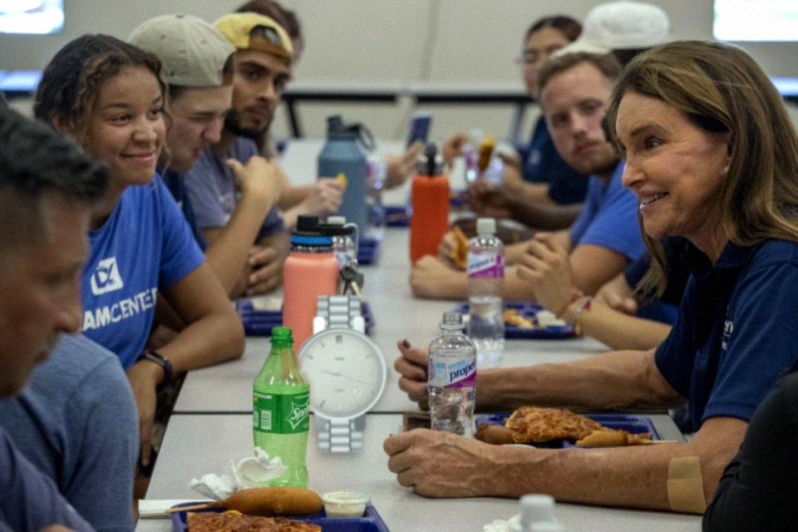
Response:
9h18
